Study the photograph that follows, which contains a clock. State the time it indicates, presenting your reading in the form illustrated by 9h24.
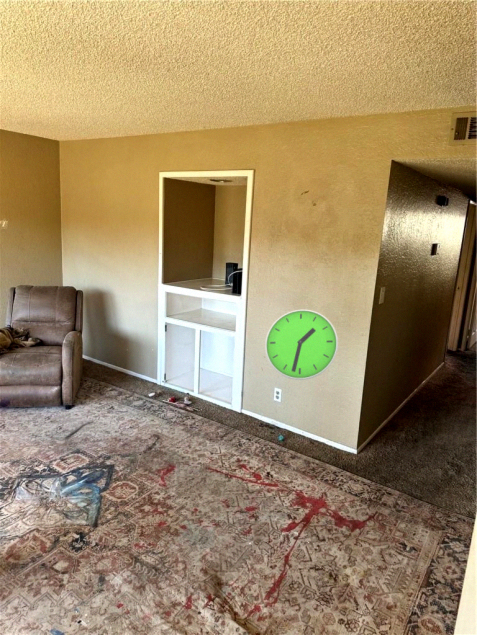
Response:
1h32
